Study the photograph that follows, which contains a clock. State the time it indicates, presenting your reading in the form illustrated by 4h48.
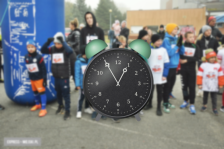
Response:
12h55
